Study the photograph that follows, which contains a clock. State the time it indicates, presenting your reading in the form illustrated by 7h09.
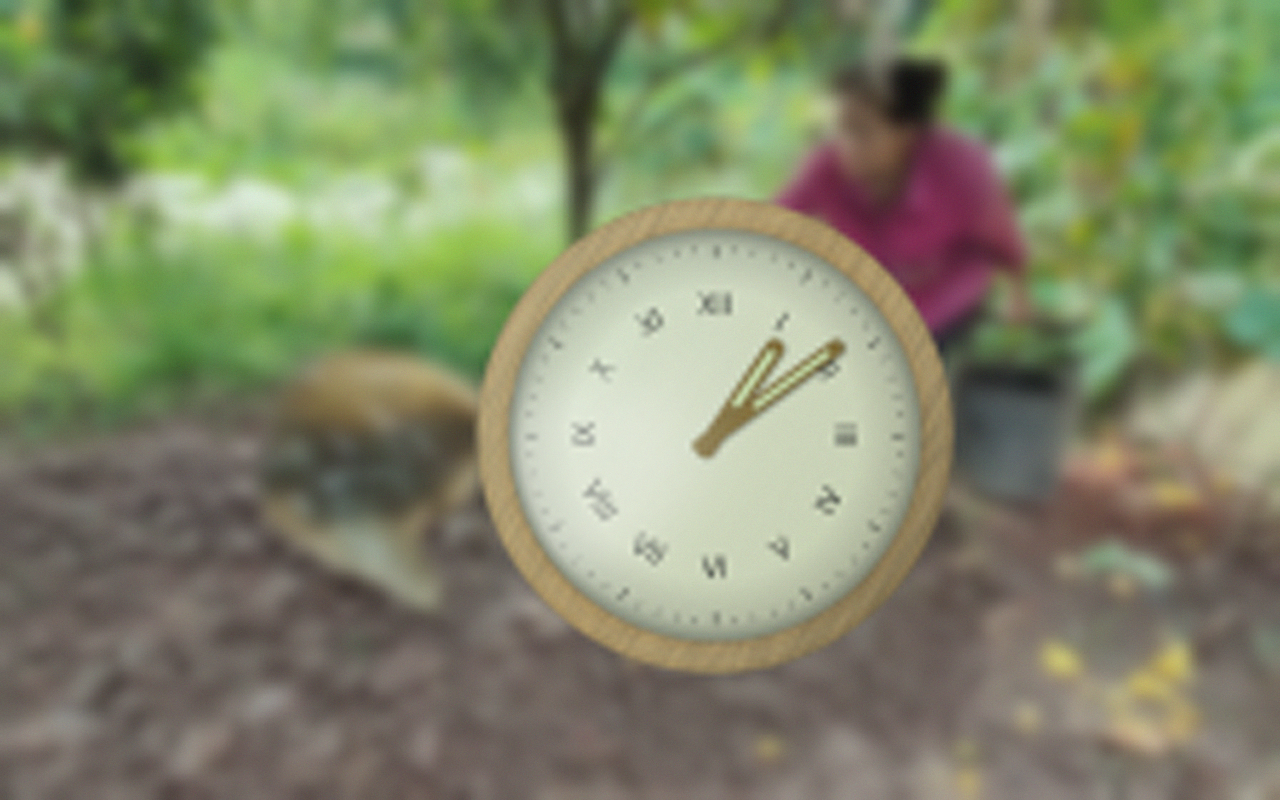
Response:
1h09
